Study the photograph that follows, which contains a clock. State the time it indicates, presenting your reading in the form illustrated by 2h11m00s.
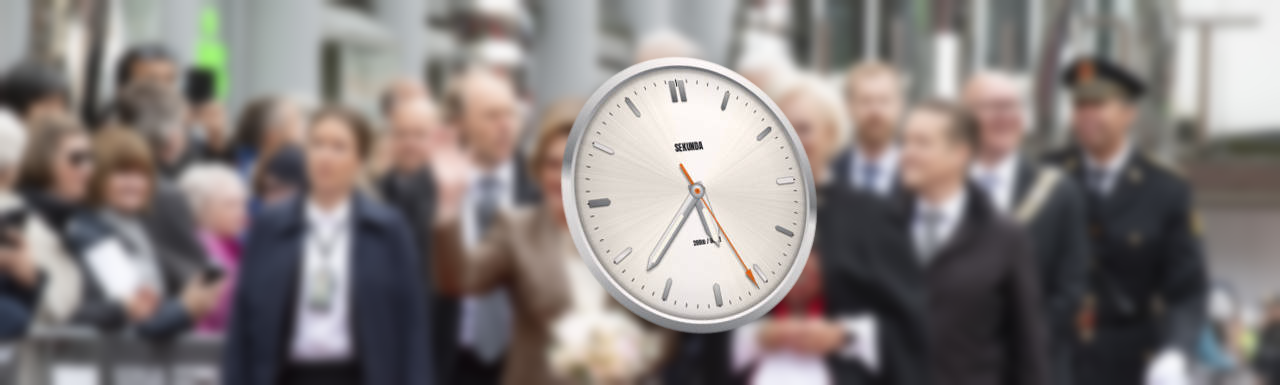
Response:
5h37m26s
